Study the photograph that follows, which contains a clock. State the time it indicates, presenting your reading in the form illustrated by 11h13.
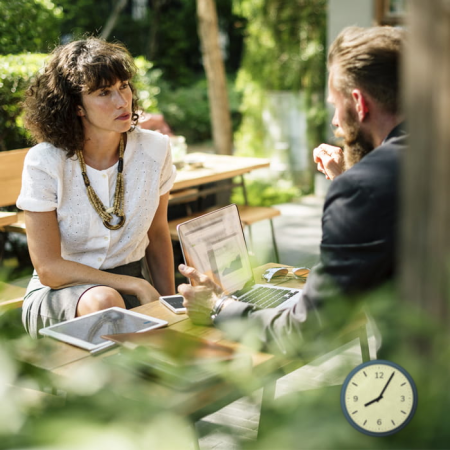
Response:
8h05
